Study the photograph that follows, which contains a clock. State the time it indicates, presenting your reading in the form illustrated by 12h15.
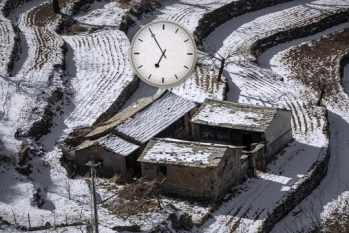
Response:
6h55
